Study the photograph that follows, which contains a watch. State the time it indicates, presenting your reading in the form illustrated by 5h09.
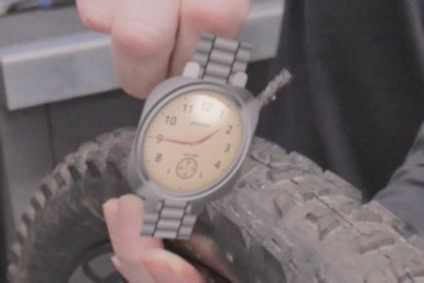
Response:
1h45
